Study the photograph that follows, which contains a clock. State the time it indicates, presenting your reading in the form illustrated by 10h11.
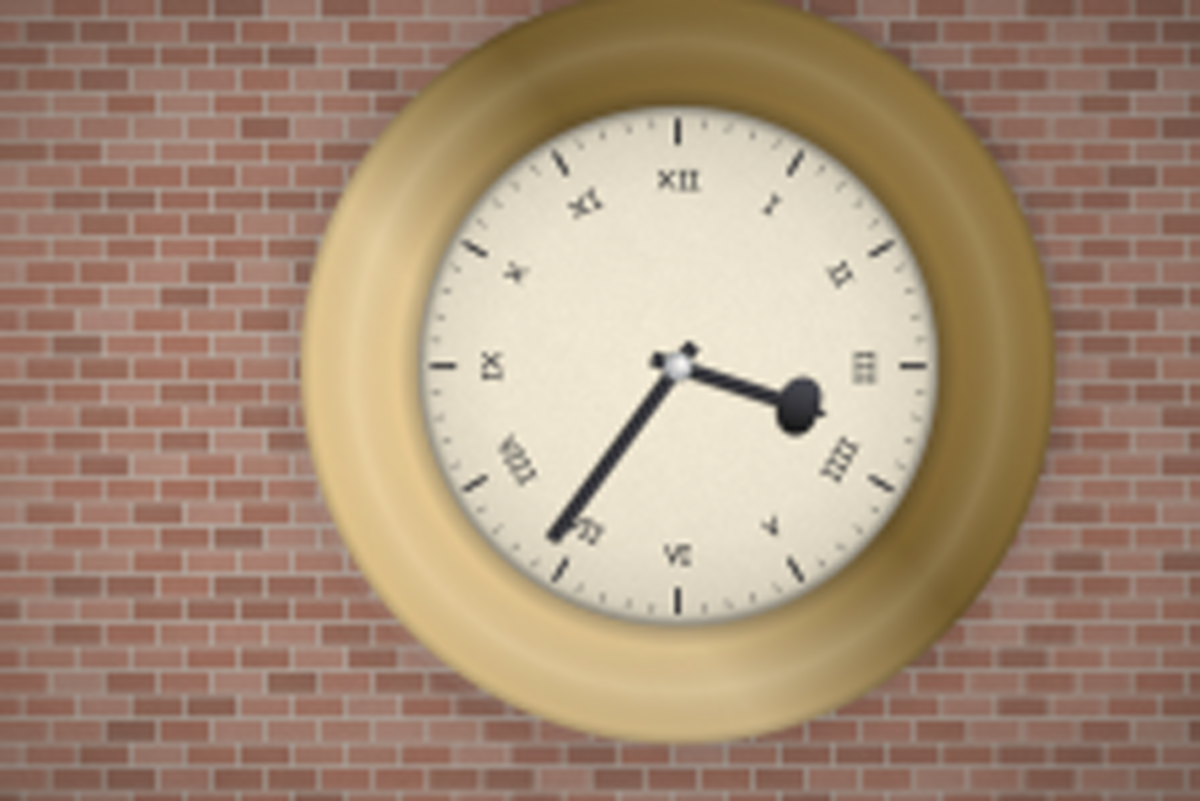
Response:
3h36
